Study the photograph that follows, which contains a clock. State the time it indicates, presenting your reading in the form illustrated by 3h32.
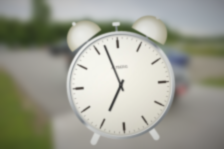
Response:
6h57
